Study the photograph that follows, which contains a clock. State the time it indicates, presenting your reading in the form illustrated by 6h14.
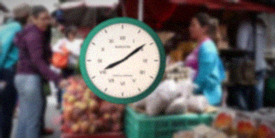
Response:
8h09
